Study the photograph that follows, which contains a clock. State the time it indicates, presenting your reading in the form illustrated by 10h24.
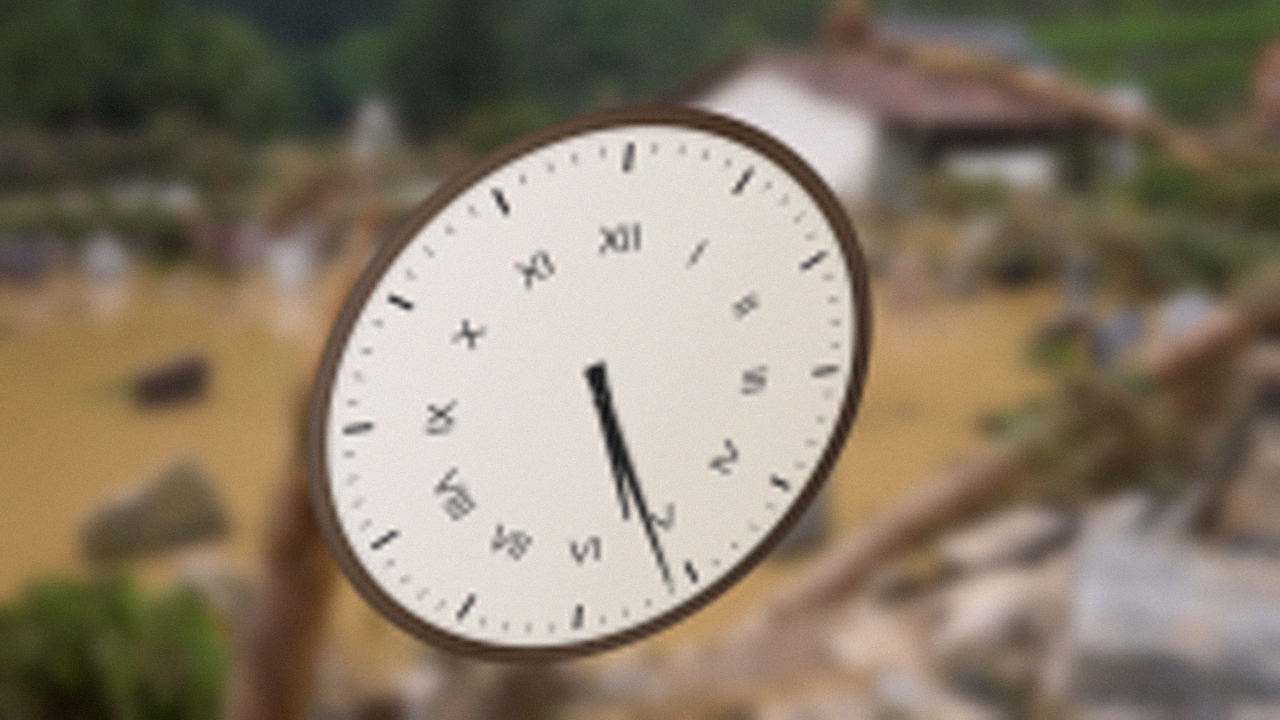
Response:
5h26
